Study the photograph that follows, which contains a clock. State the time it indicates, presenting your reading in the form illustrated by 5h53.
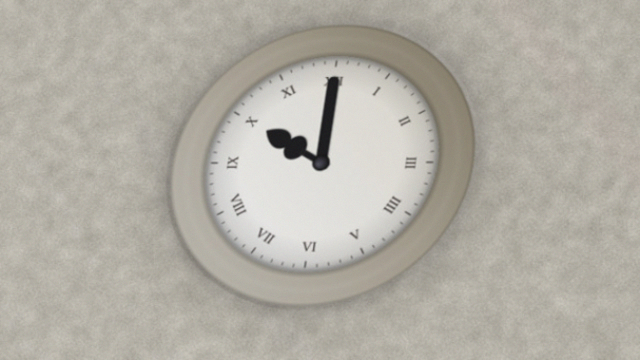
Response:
10h00
